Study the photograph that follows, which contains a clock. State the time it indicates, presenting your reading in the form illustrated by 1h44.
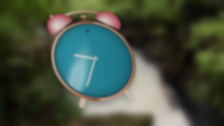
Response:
9h35
